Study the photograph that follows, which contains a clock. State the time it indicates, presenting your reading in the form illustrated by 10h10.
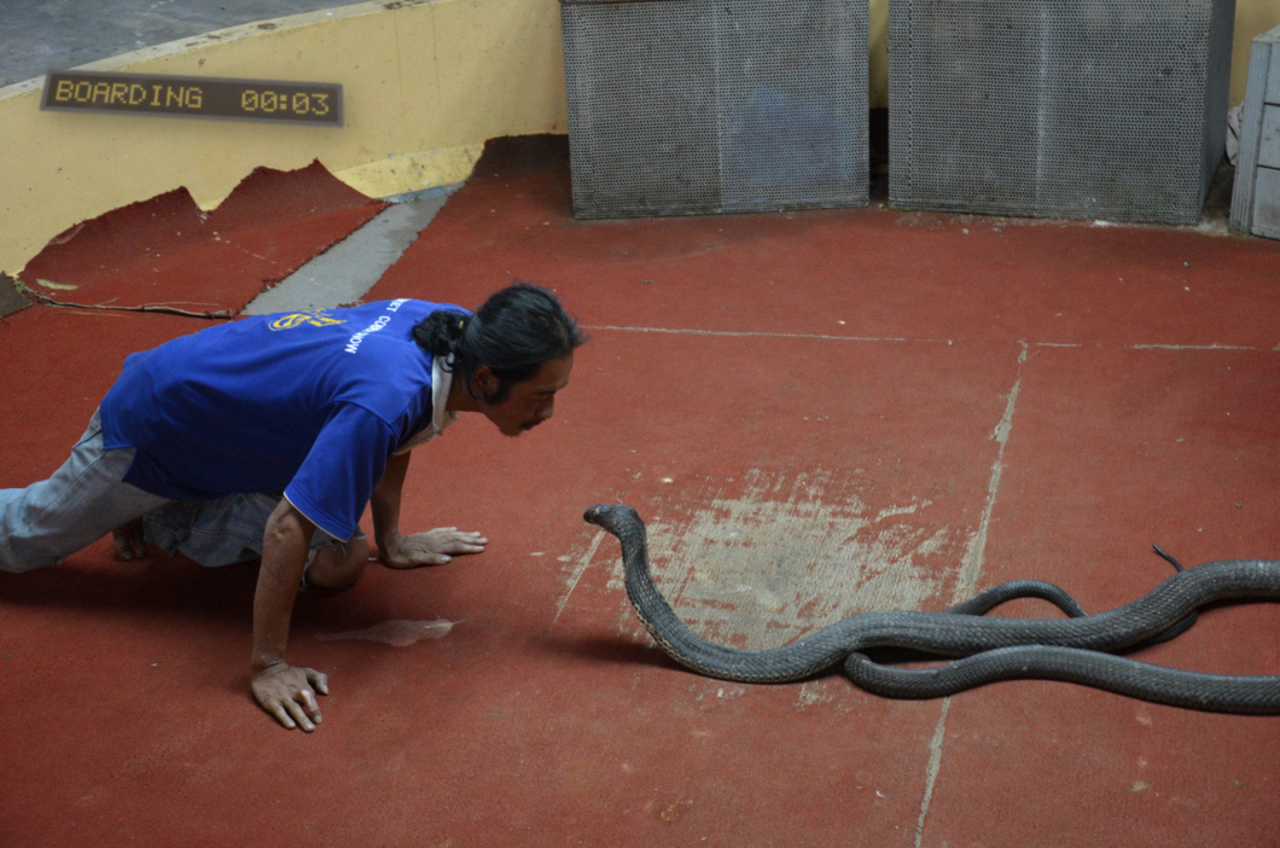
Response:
0h03
